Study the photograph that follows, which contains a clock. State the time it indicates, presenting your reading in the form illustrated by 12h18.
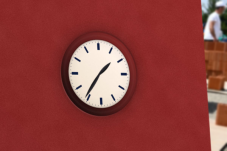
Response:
1h36
